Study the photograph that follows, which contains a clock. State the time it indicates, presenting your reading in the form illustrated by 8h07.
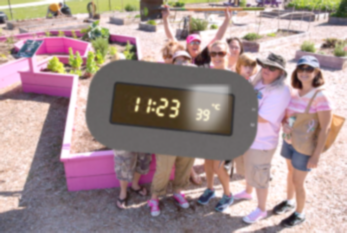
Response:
11h23
